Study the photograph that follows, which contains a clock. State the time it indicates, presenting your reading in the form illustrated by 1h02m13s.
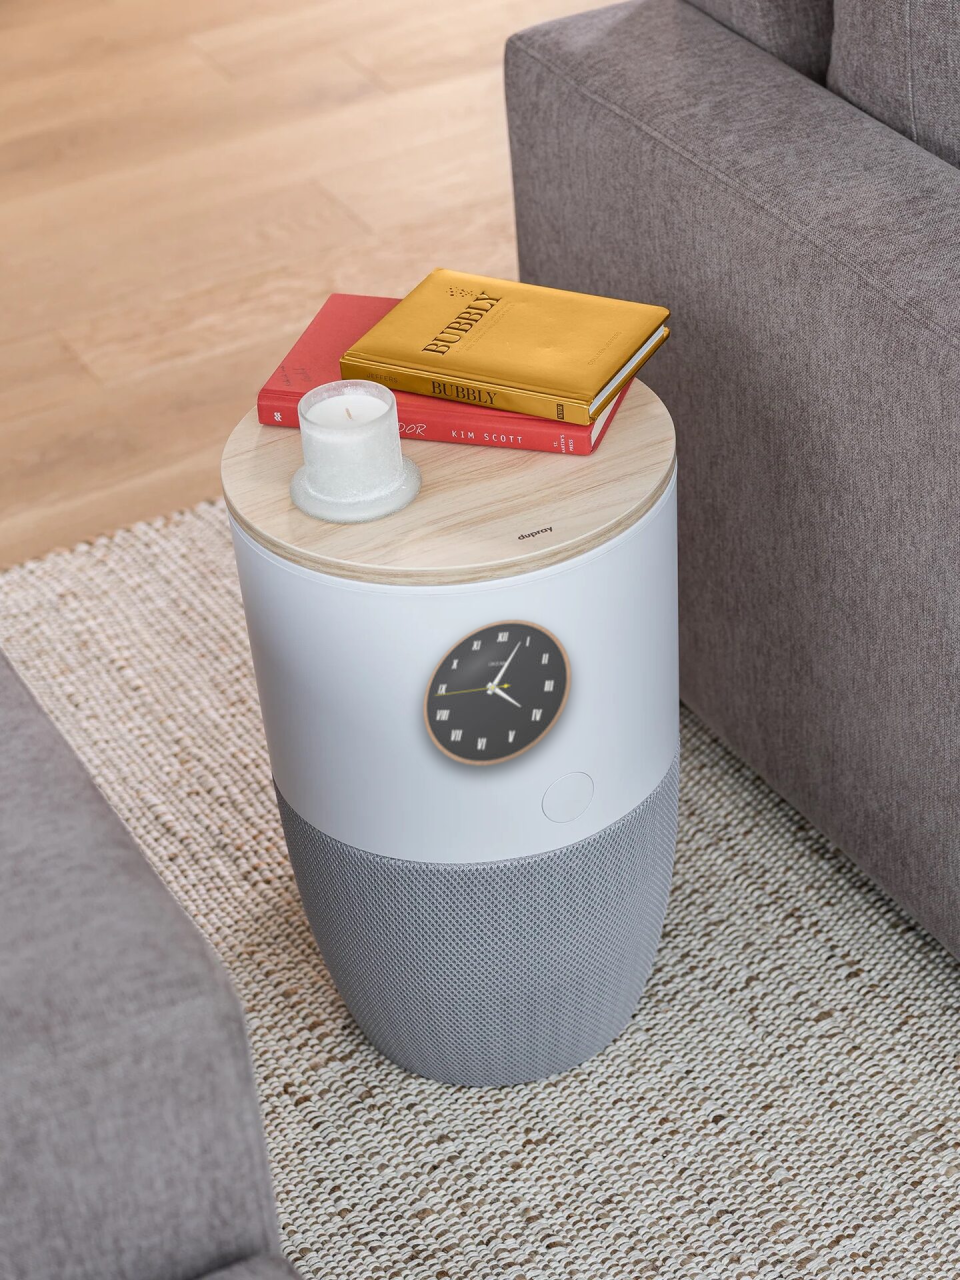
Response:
4h03m44s
